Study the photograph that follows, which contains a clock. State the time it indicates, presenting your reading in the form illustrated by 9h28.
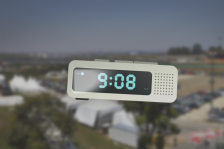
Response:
9h08
